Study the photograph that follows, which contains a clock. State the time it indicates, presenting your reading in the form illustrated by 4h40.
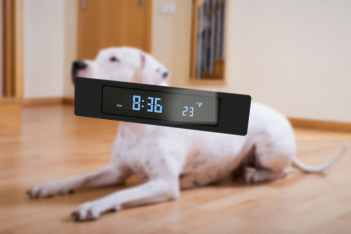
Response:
8h36
